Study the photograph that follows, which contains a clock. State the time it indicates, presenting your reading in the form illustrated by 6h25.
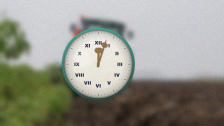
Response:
12h03
